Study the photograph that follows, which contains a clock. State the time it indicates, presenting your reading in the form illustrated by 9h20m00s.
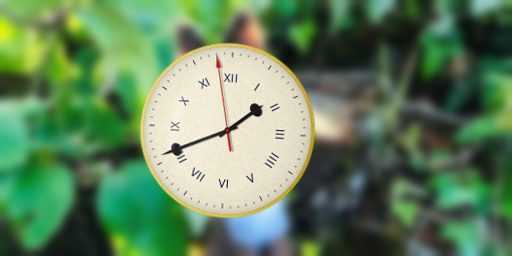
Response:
1h40m58s
